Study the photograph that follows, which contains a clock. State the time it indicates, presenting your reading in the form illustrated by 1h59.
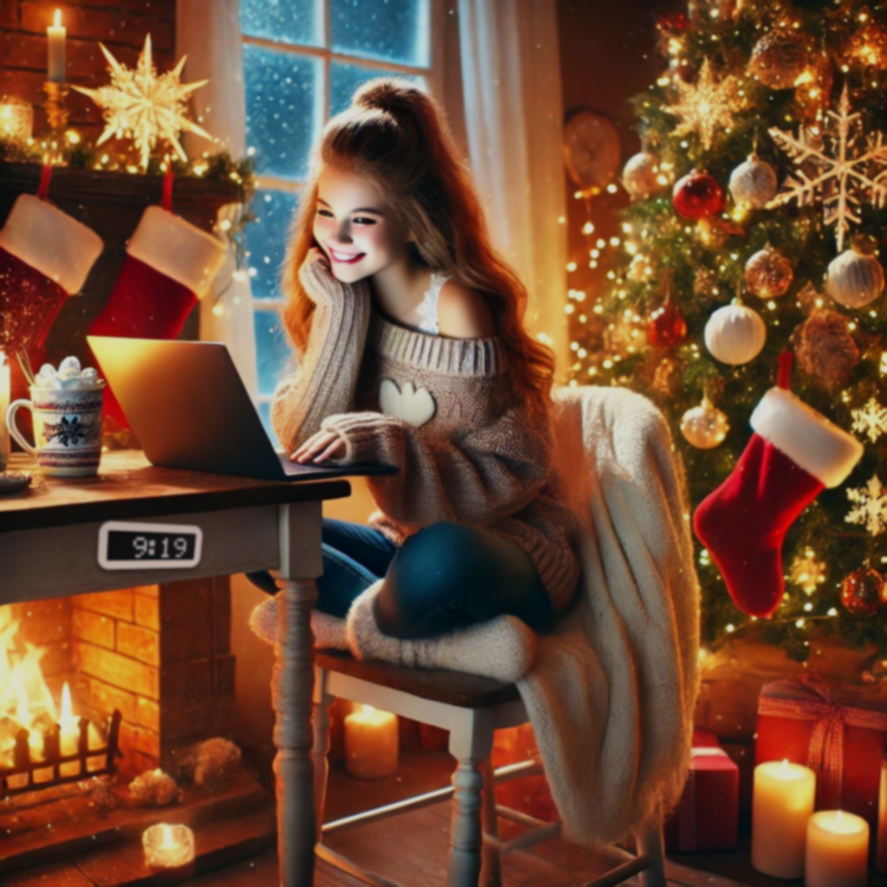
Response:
9h19
